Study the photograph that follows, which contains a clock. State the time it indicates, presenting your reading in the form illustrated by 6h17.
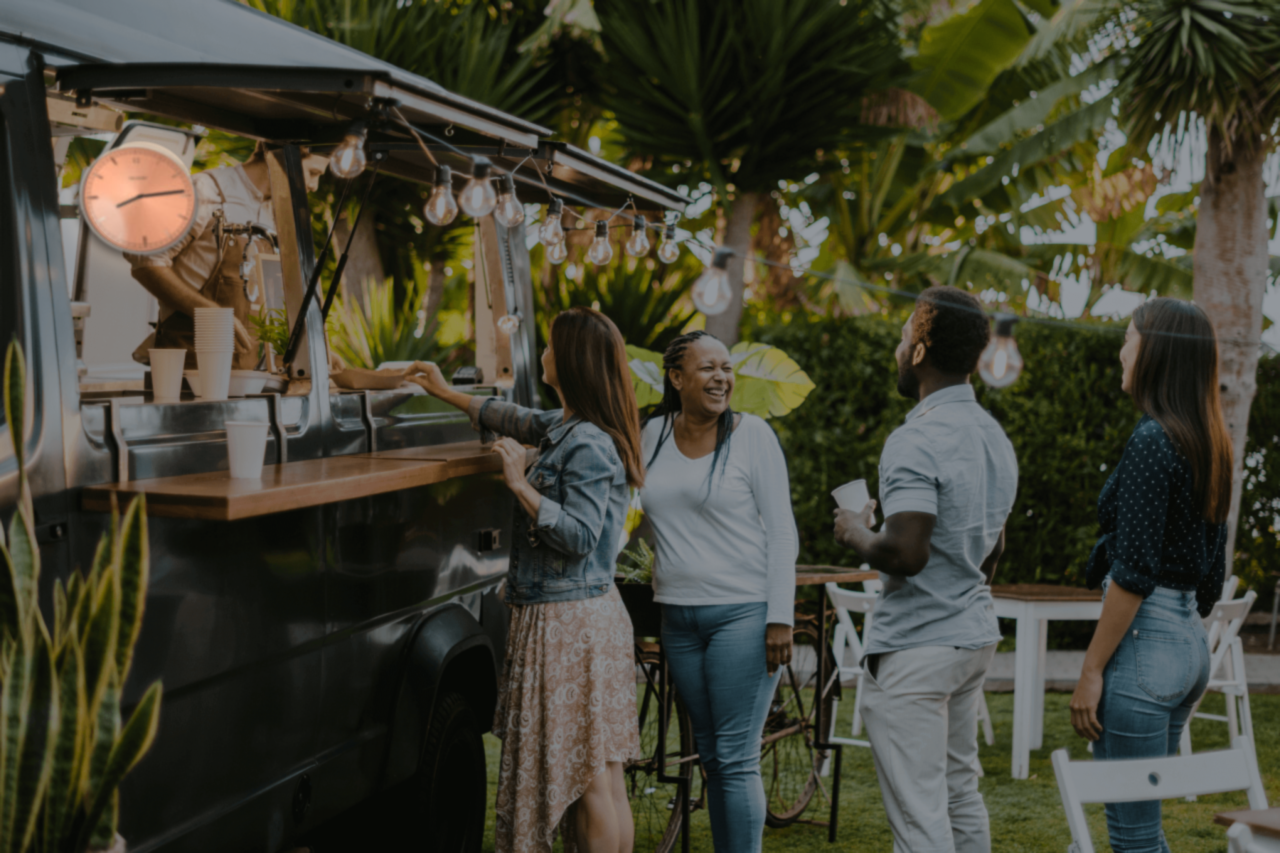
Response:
8h14
